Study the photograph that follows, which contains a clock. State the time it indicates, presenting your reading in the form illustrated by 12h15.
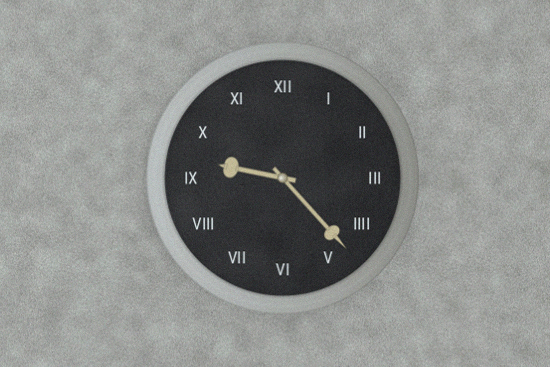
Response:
9h23
